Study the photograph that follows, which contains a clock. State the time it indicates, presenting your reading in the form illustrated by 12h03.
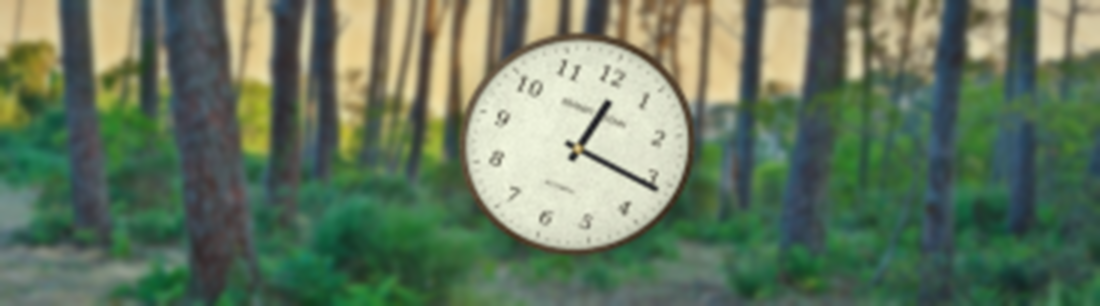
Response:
12h16
